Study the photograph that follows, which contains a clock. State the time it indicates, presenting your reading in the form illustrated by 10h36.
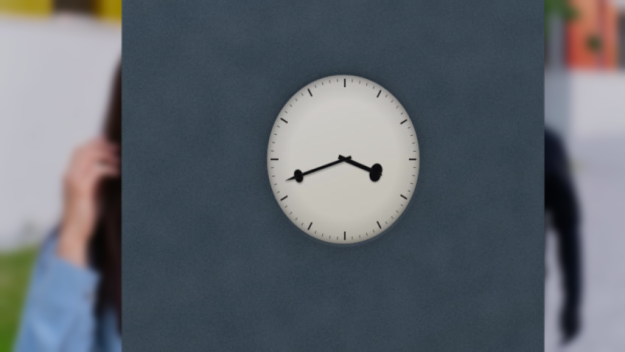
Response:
3h42
